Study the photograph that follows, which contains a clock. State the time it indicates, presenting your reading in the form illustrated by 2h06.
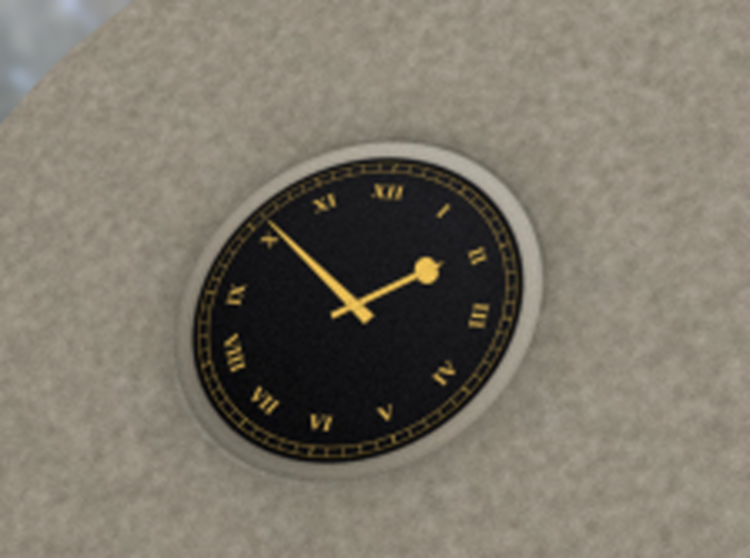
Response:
1h51
